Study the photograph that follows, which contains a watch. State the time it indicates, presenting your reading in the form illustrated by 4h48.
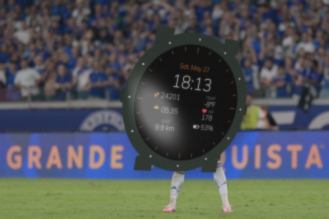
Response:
18h13
